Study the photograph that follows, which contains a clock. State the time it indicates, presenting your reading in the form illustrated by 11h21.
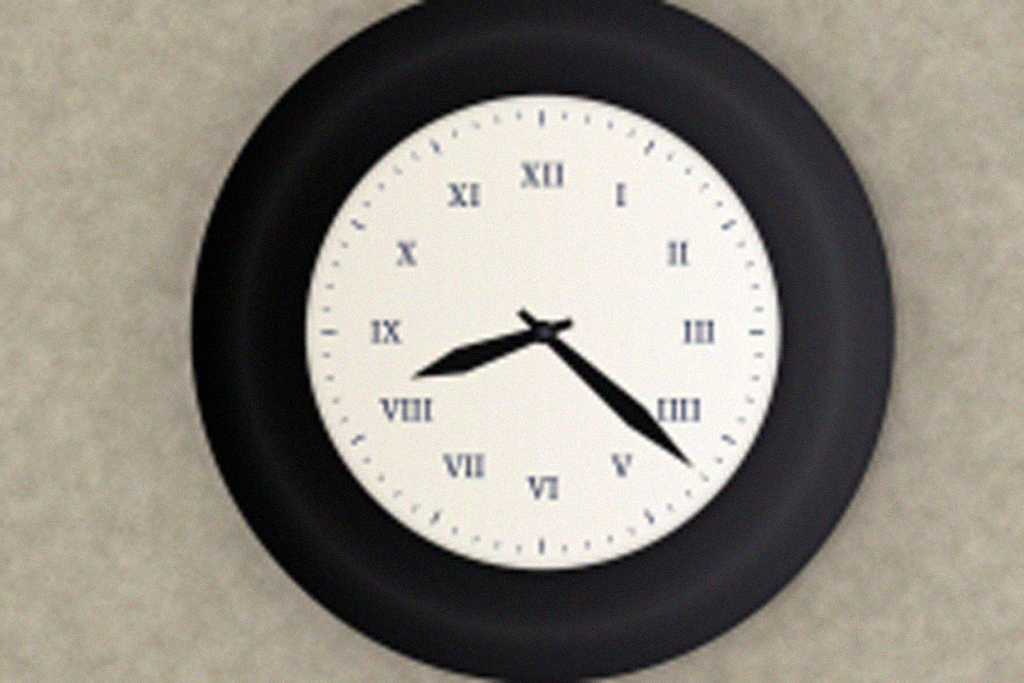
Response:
8h22
